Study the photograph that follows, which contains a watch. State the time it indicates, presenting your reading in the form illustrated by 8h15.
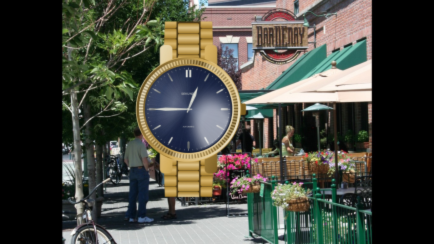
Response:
12h45
